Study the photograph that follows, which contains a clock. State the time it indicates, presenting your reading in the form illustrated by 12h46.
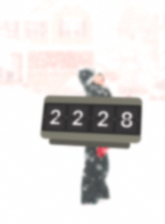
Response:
22h28
